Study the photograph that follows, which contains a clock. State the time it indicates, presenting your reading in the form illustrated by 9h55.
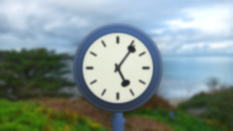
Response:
5h06
